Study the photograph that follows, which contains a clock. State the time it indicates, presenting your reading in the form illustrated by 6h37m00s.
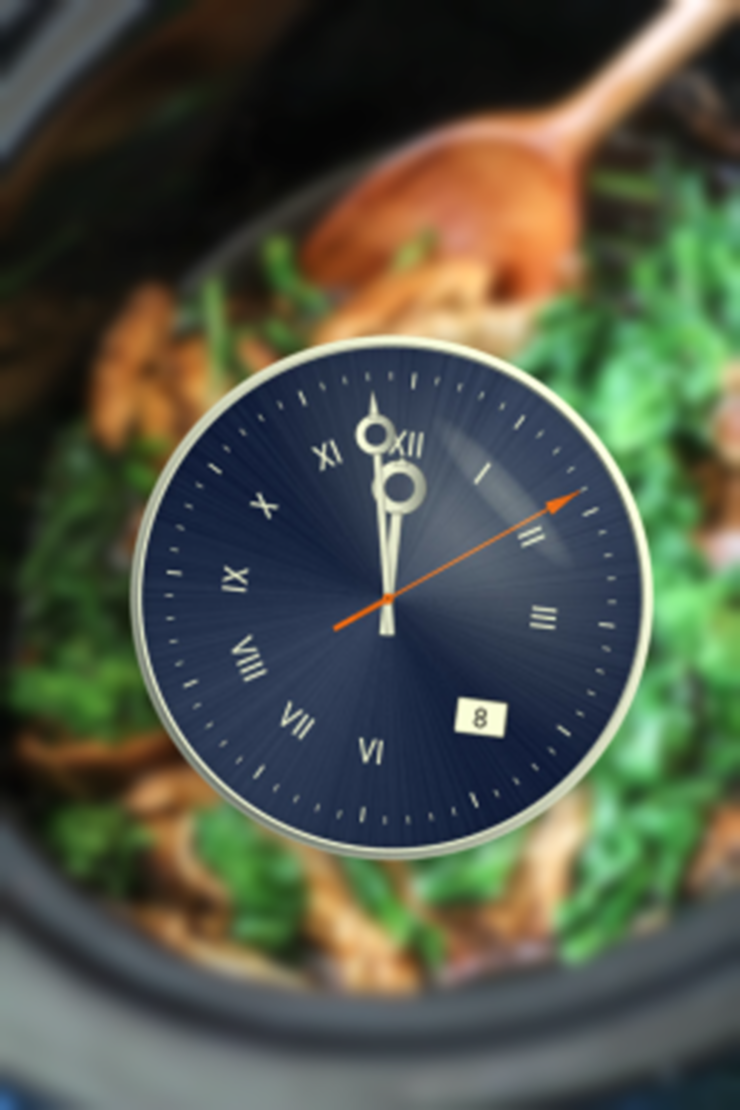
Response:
11h58m09s
